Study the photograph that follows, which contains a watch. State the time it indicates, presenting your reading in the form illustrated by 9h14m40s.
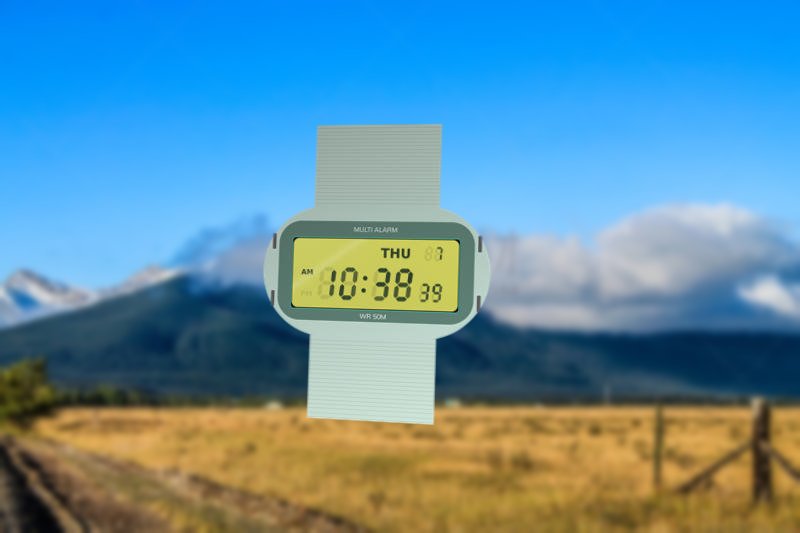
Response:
10h38m39s
